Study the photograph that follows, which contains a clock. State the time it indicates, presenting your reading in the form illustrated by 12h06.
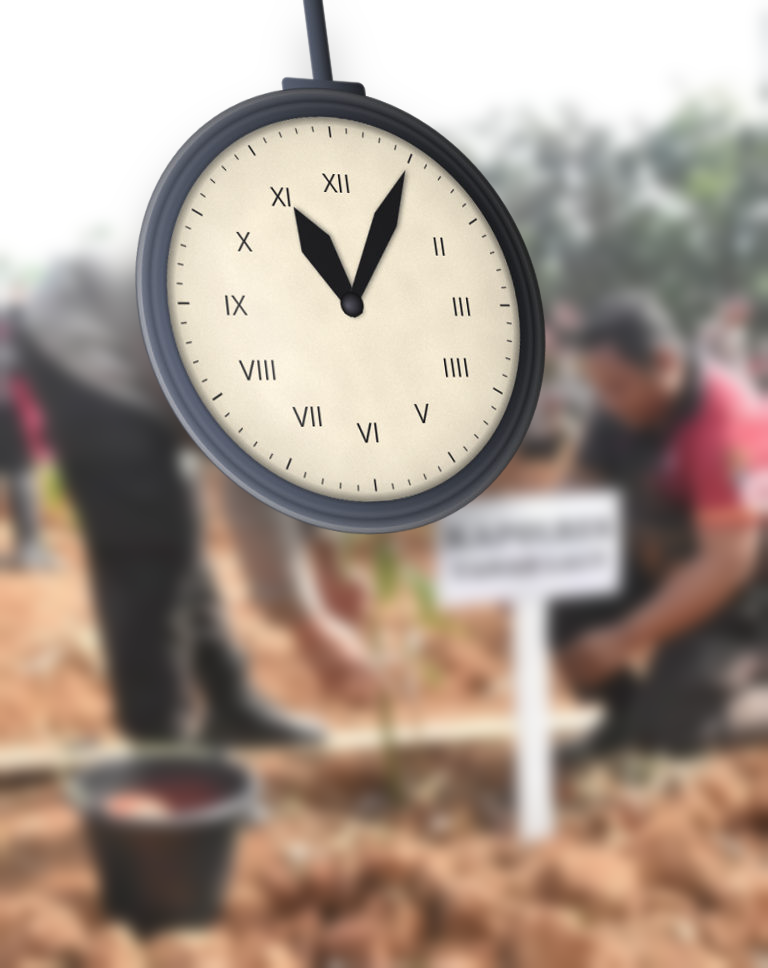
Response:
11h05
